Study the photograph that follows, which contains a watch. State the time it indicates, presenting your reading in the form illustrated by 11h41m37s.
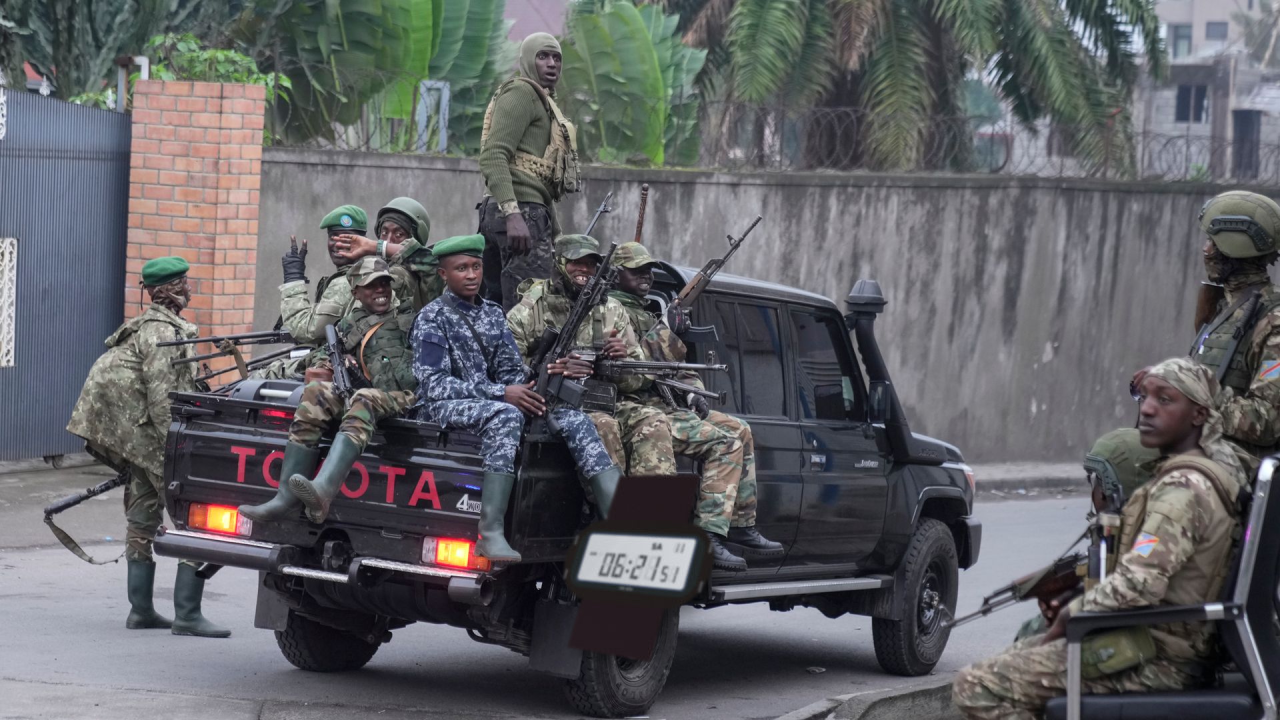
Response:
6h21m51s
